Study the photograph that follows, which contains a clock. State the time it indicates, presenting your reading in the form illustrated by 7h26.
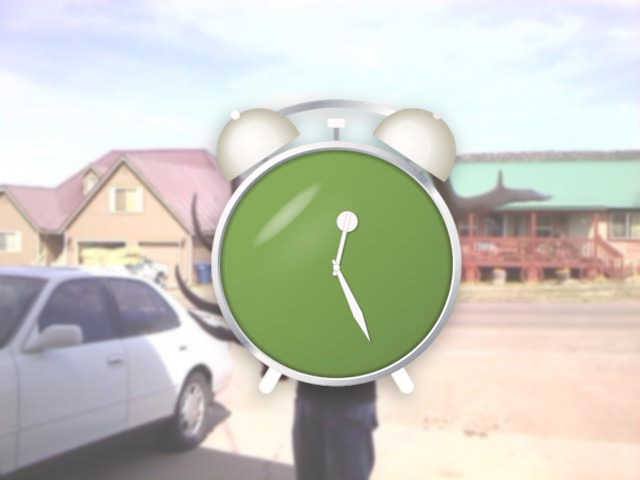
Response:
12h26
